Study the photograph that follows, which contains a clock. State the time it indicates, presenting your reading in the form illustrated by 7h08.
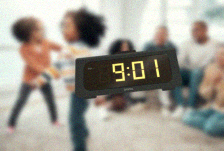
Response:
9h01
